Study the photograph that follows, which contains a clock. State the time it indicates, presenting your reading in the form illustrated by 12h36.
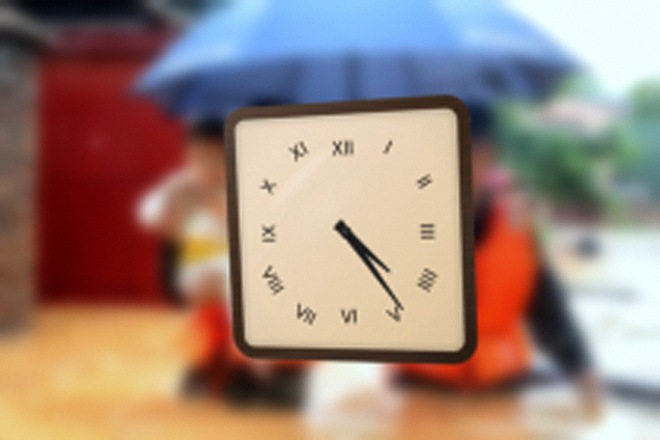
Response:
4h24
